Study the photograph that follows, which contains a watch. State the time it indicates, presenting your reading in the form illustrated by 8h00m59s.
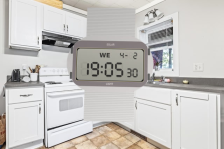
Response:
19h05m30s
